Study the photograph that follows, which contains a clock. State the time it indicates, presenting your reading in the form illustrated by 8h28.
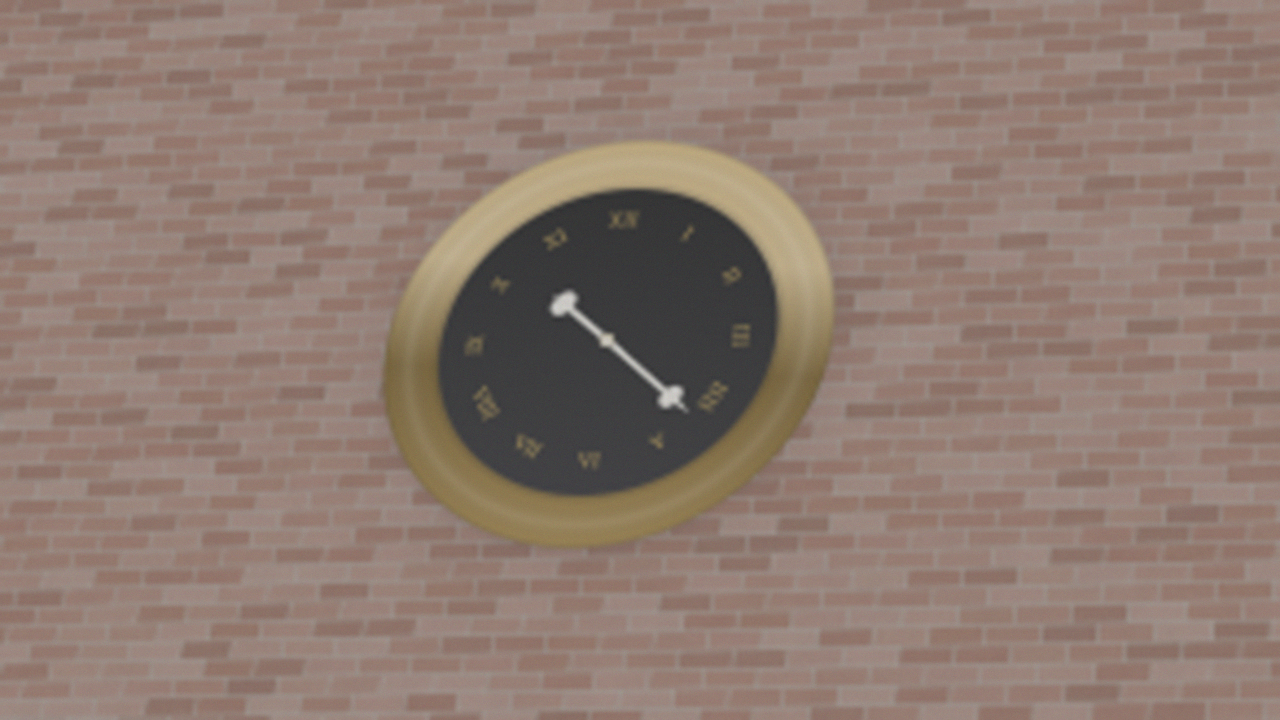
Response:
10h22
